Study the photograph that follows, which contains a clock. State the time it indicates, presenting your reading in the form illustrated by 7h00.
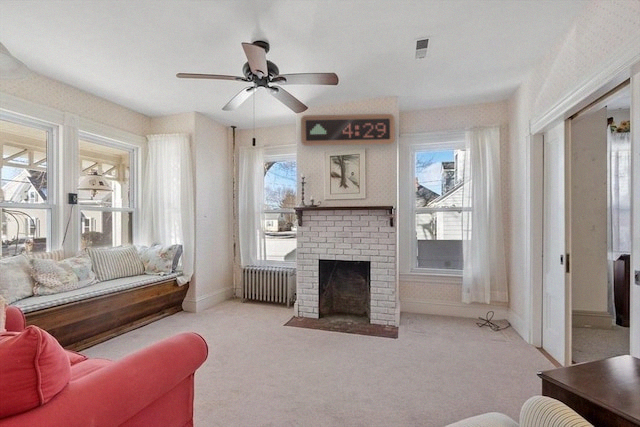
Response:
4h29
